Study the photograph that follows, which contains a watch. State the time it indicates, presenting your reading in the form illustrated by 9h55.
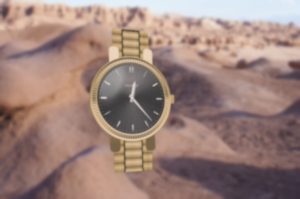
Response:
12h23
